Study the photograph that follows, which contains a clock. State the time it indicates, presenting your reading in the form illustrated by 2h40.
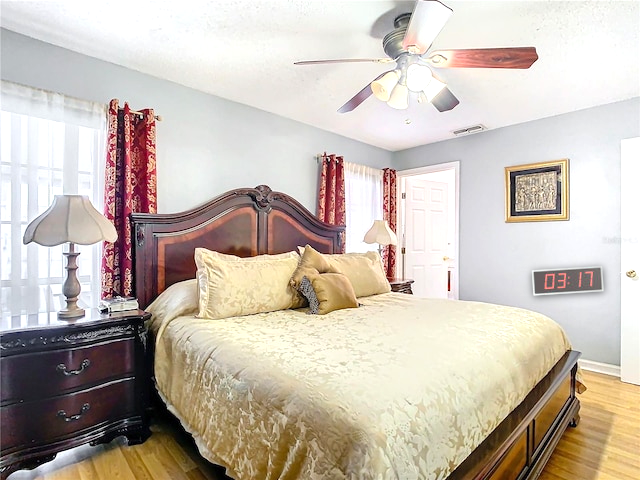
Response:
3h17
